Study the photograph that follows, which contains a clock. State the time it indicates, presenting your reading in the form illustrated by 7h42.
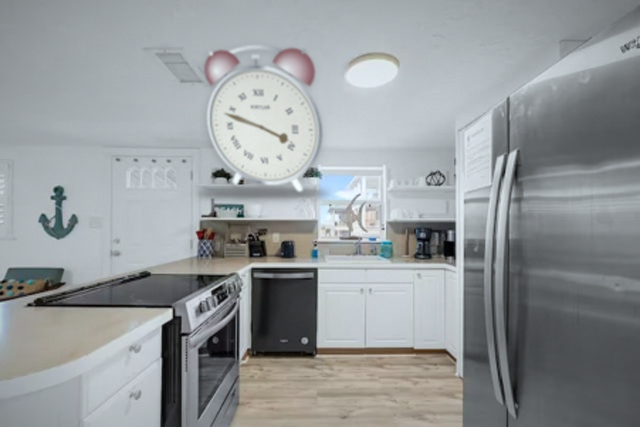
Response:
3h48
